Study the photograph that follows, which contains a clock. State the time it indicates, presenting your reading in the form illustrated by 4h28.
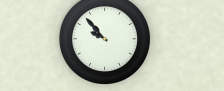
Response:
9h53
